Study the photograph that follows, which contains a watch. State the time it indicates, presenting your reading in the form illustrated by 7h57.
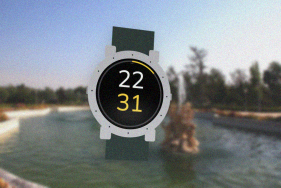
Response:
22h31
